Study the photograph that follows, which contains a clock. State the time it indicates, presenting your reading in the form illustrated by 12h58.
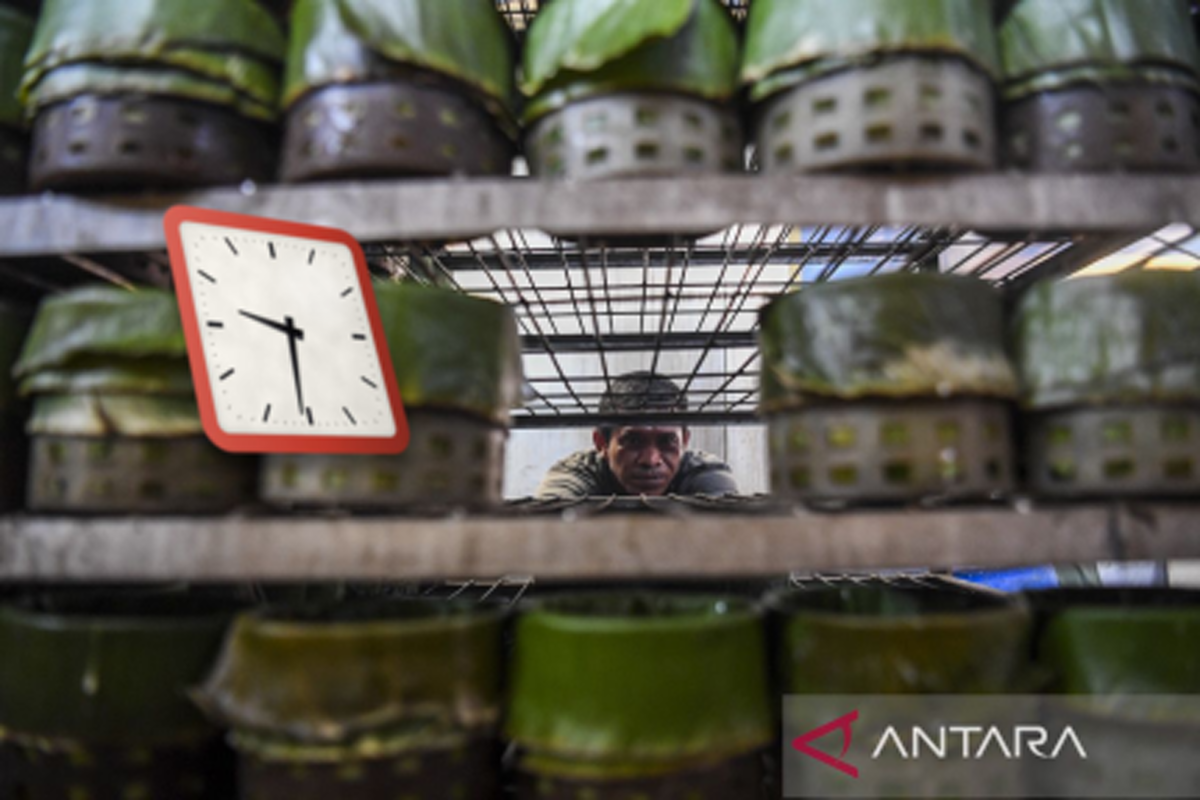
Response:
9h31
